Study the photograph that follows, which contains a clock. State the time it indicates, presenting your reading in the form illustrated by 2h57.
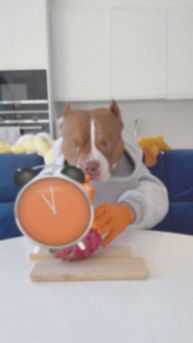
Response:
11h00
